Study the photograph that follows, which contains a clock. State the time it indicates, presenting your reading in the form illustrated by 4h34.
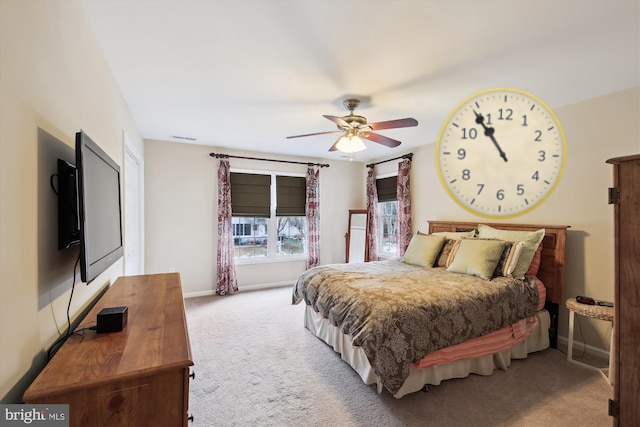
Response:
10h54
